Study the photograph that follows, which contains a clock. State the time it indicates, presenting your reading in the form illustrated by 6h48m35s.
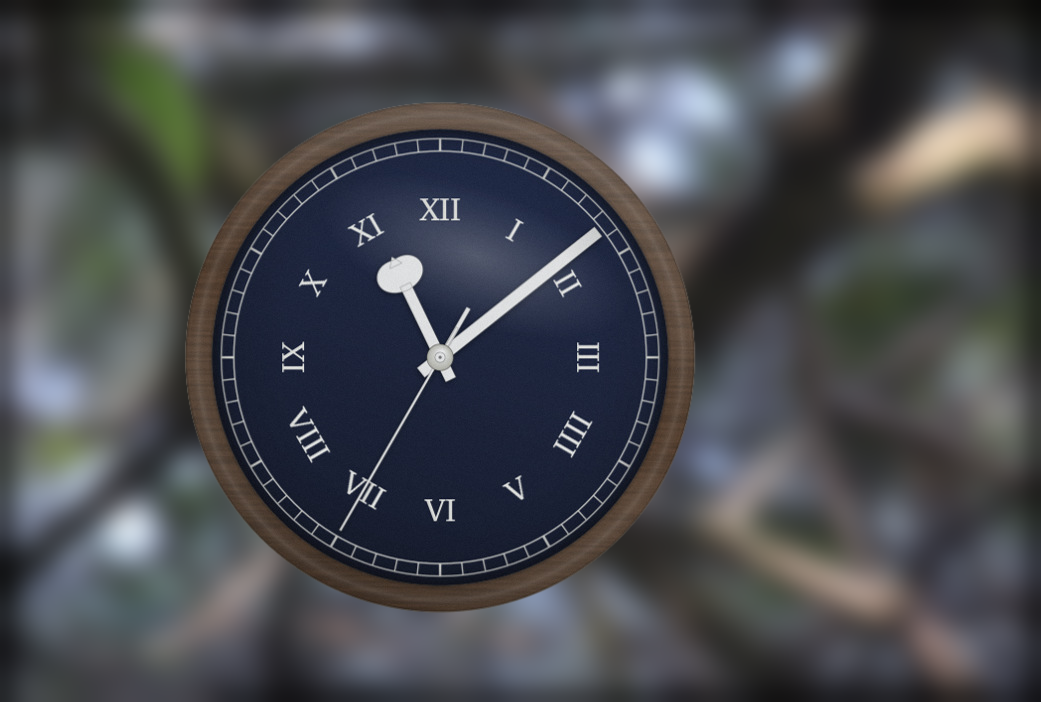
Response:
11h08m35s
